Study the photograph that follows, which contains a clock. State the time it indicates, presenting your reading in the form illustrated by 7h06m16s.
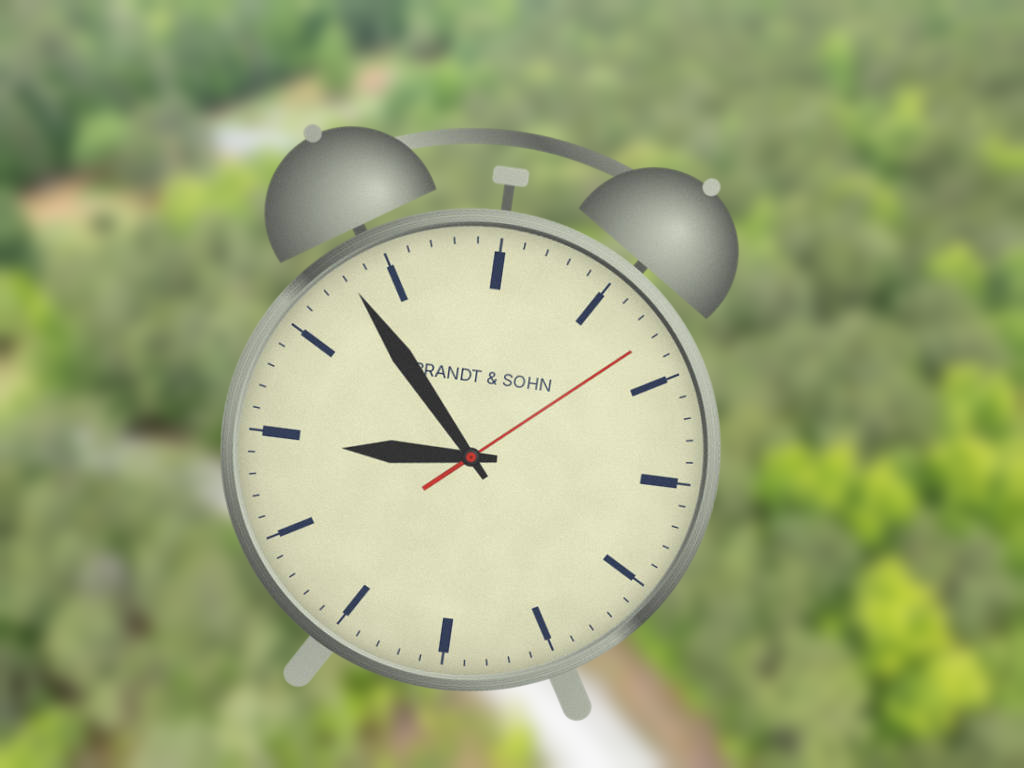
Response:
8h53m08s
